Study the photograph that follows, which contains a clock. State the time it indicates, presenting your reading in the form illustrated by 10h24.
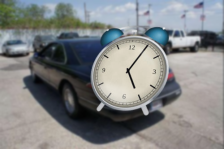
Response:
5h05
